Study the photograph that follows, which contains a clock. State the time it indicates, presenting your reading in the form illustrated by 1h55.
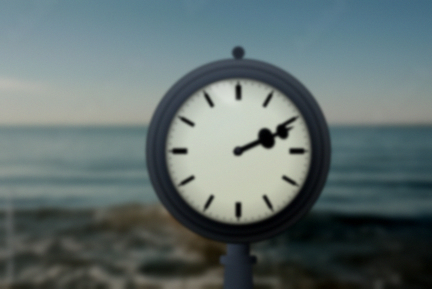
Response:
2h11
